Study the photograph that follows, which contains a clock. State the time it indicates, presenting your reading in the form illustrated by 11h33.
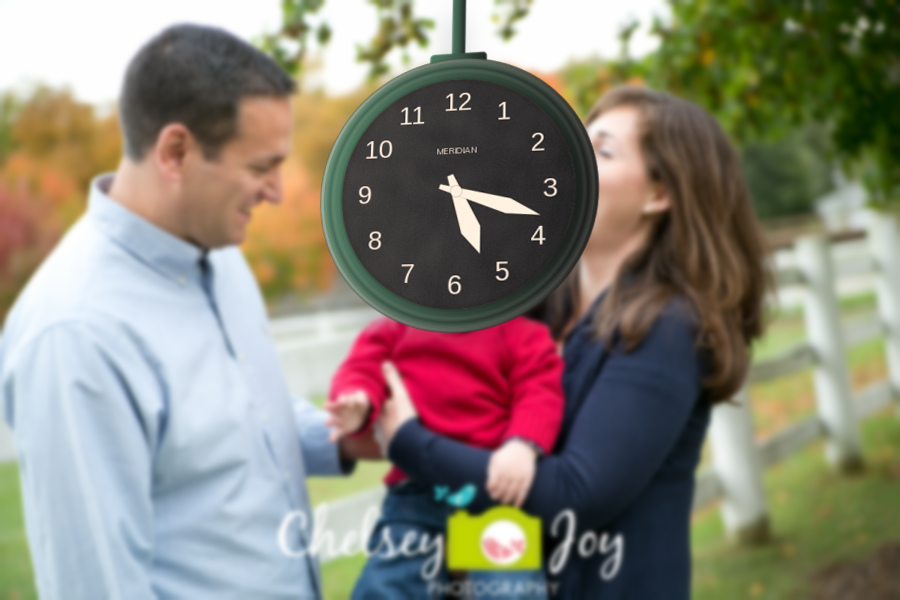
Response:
5h18
